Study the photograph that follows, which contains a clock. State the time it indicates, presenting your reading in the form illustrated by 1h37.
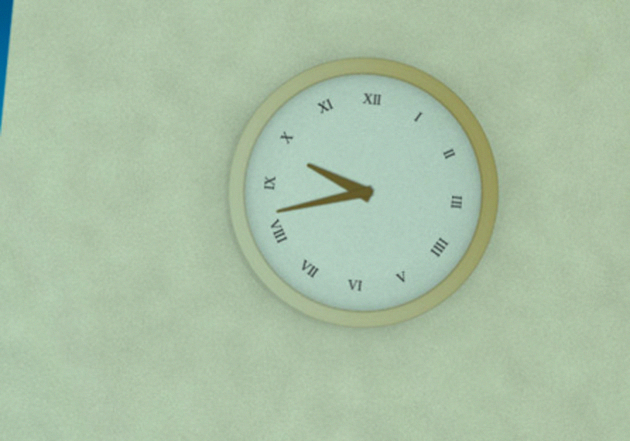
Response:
9h42
